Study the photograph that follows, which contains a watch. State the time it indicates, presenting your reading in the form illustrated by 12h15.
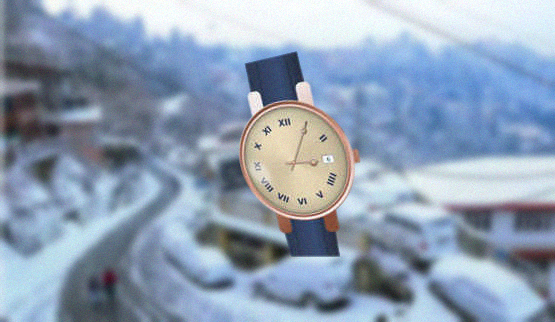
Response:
3h05
